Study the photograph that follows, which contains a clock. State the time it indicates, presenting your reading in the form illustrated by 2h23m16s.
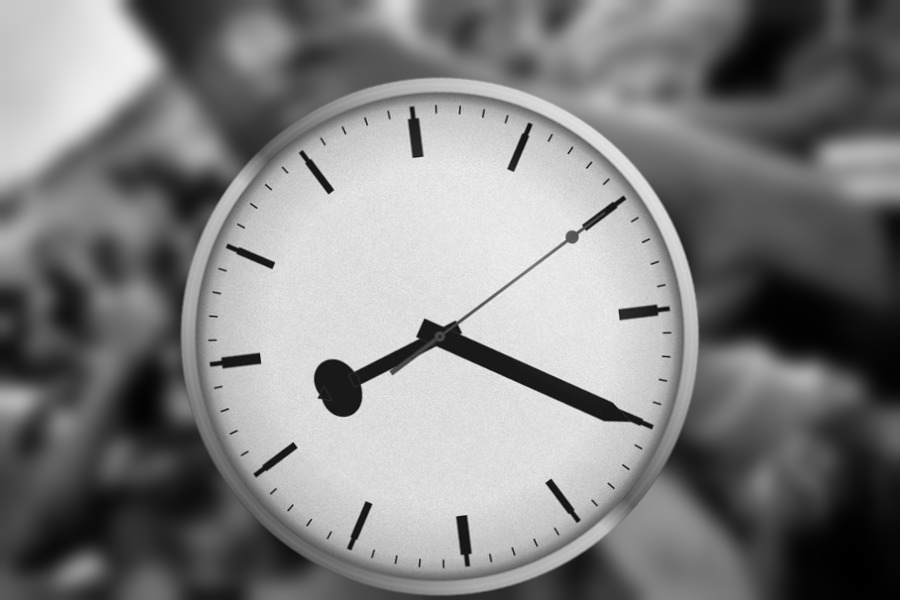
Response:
8h20m10s
